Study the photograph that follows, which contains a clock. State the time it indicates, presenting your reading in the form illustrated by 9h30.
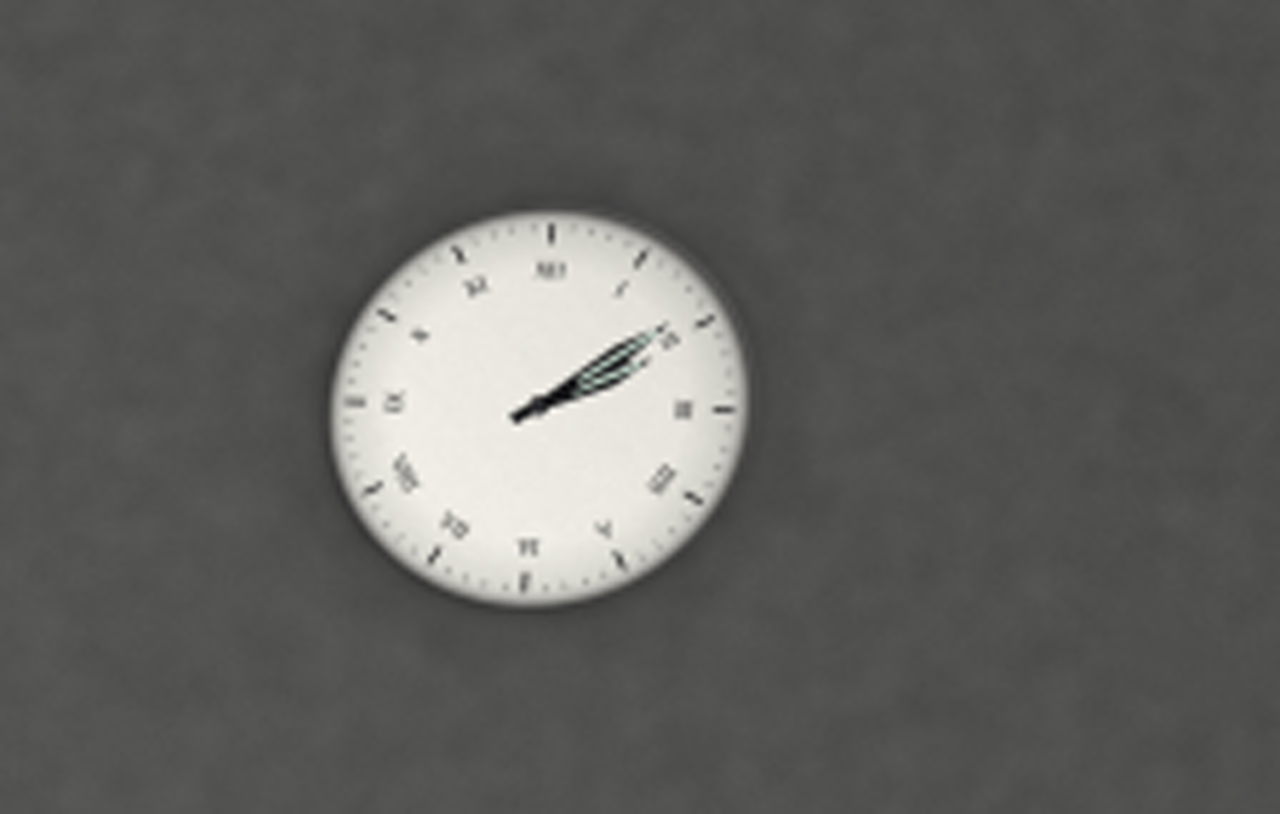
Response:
2h09
